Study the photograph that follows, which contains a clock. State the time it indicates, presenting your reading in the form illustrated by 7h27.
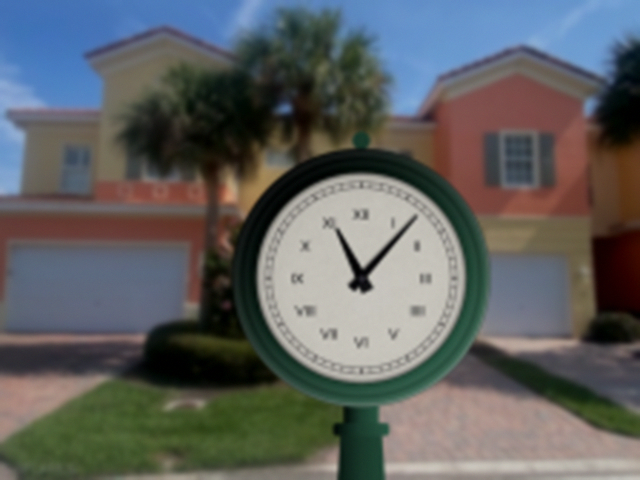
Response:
11h07
